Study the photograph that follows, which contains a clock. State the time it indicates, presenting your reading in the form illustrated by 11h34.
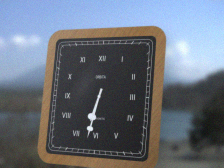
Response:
6h32
